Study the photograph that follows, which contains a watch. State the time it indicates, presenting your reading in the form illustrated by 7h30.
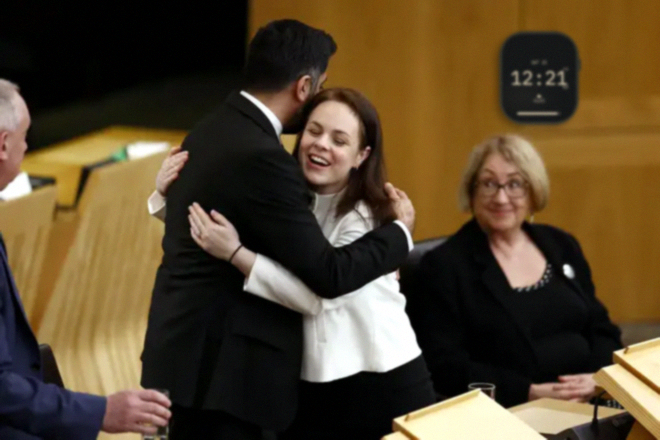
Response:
12h21
